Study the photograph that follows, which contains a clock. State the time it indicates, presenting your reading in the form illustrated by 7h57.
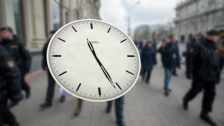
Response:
11h26
